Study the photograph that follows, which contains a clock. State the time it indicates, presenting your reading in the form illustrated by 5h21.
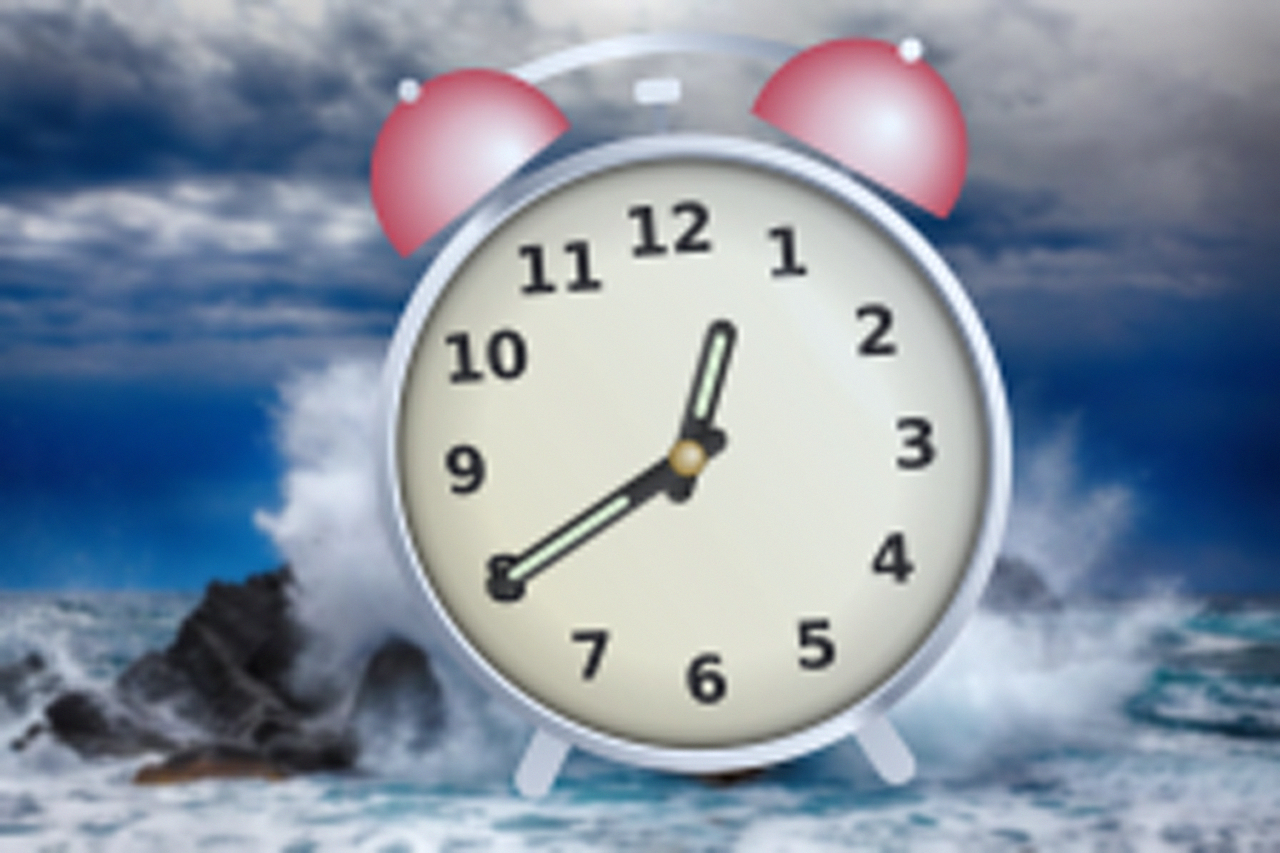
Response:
12h40
